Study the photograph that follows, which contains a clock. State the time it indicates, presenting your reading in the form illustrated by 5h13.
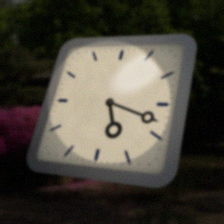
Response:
5h18
